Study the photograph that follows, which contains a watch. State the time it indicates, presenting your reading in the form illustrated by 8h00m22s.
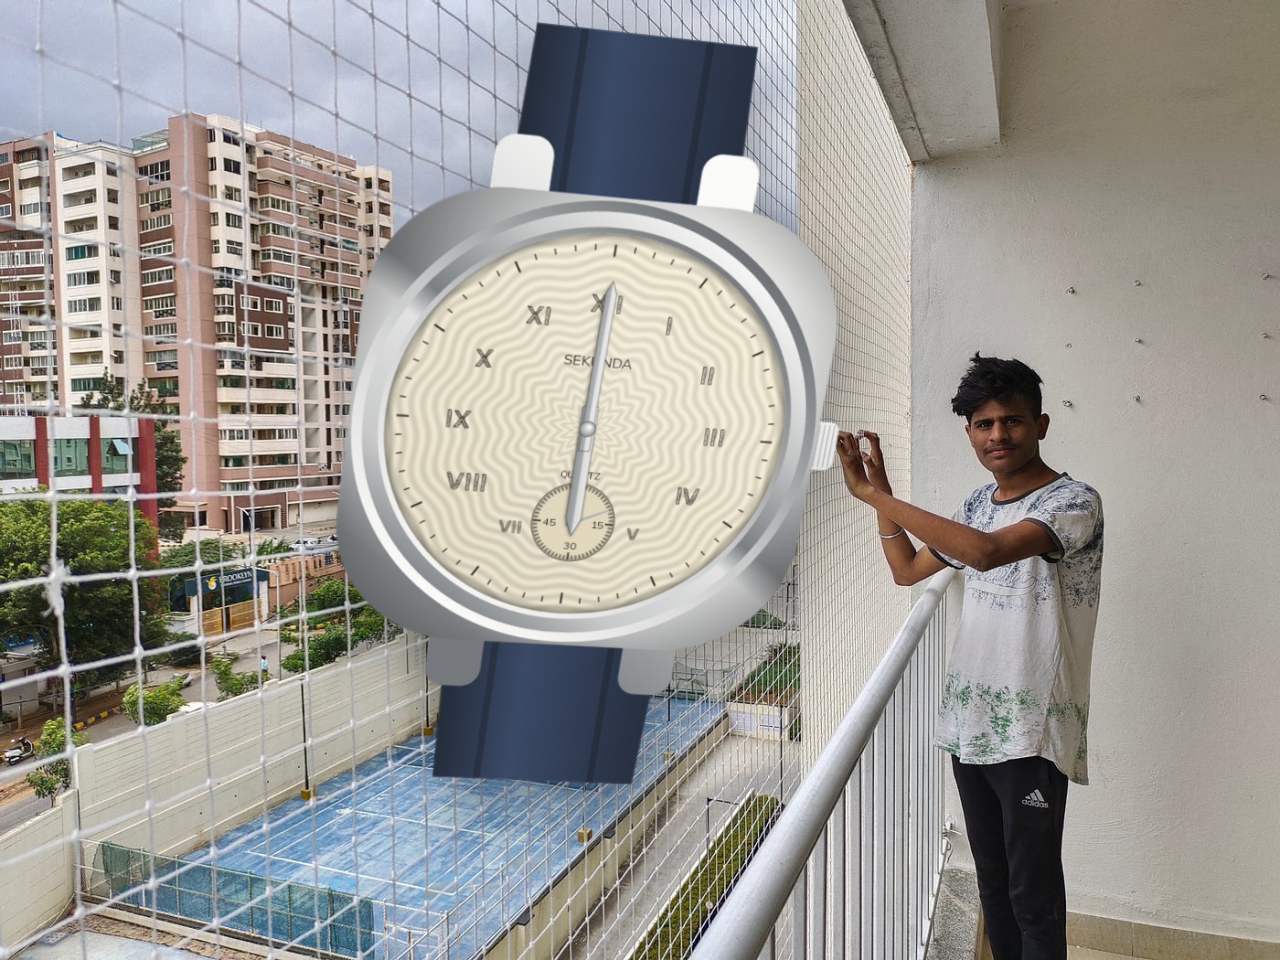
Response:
6h00m11s
